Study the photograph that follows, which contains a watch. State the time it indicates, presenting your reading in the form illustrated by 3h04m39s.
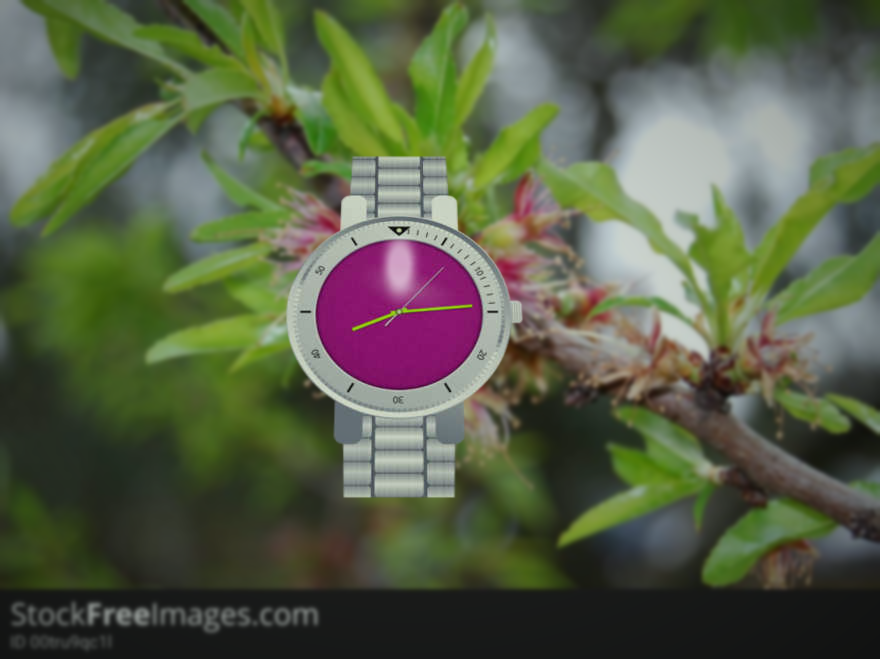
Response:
8h14m07s
